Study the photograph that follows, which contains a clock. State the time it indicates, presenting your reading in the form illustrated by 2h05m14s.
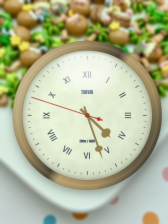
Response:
4h26m48s
